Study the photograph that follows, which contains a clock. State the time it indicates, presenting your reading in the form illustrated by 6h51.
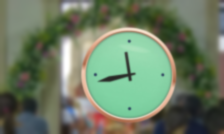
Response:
11h43
